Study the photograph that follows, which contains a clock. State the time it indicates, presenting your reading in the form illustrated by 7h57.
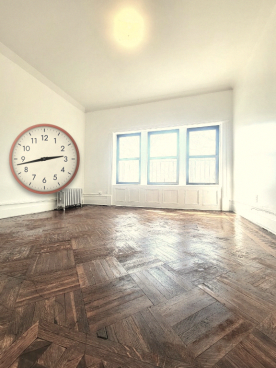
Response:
2h43
